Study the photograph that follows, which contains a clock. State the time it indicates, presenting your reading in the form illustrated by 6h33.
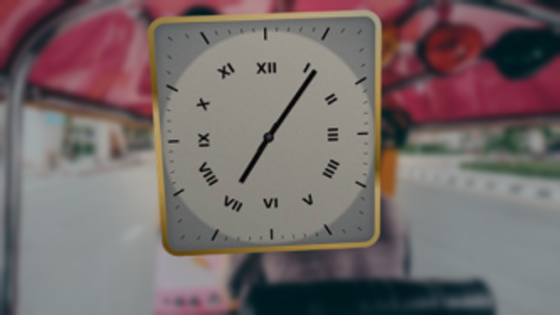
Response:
7h06
